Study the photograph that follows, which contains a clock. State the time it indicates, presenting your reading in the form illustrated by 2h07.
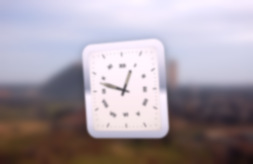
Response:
12h48
